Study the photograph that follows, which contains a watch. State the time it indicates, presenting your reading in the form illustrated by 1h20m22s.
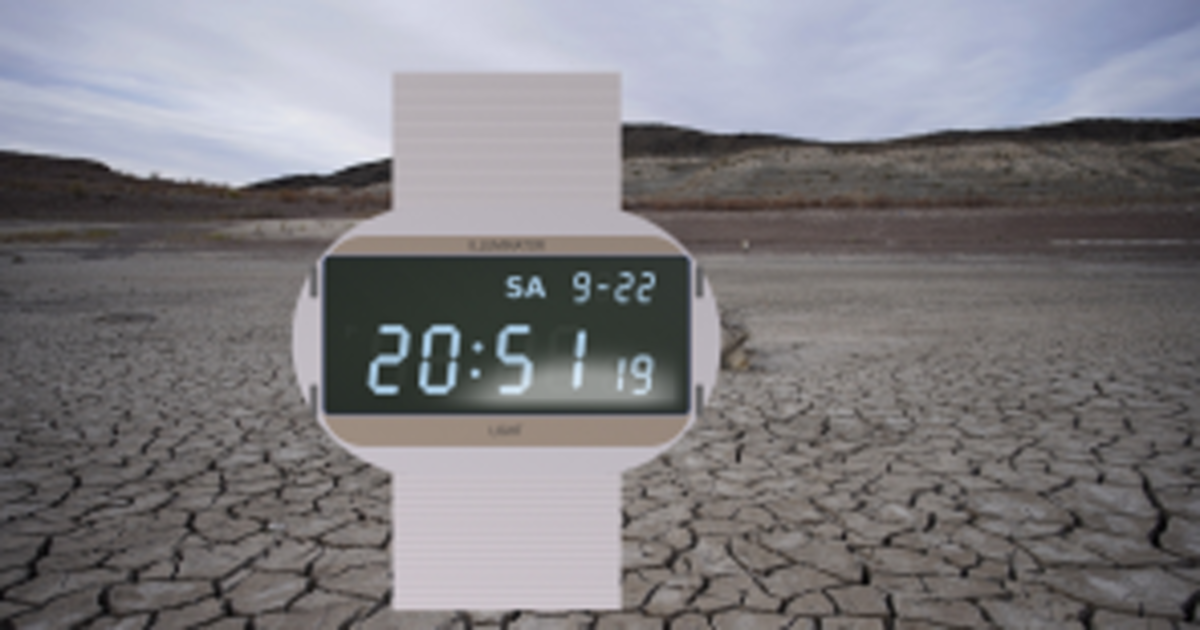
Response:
20h51m19s
